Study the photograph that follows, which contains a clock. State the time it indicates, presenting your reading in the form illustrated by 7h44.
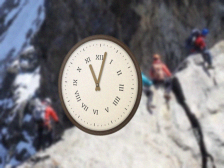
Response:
11h02
